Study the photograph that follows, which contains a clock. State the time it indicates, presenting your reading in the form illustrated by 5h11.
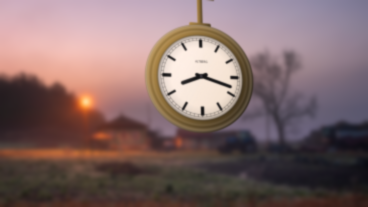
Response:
8h18
